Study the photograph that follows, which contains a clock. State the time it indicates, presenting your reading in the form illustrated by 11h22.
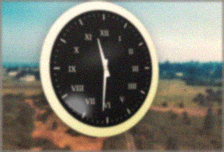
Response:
11h31
